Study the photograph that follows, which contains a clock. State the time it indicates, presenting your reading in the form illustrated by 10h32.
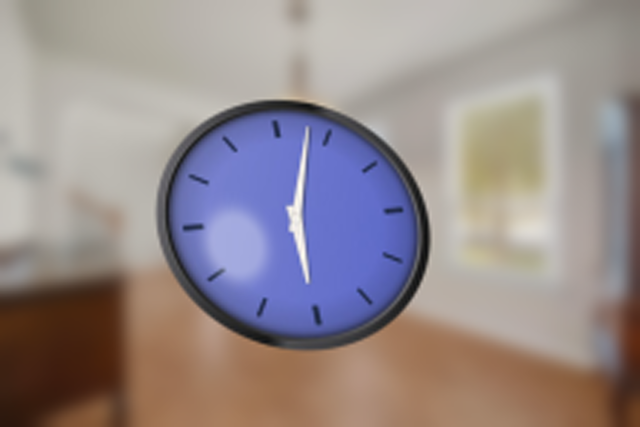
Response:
6h03
